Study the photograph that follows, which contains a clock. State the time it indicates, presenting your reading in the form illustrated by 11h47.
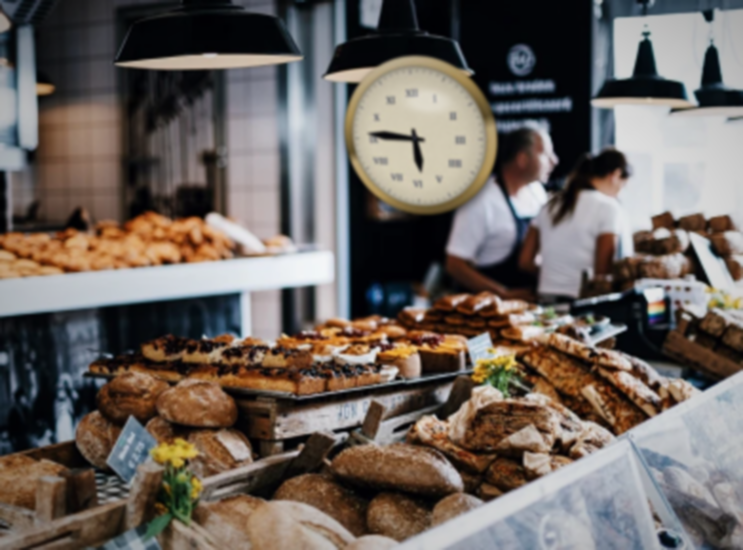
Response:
5h46
